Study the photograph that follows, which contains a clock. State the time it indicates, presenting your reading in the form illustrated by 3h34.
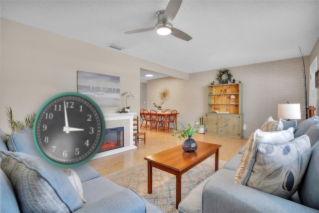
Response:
2h58
